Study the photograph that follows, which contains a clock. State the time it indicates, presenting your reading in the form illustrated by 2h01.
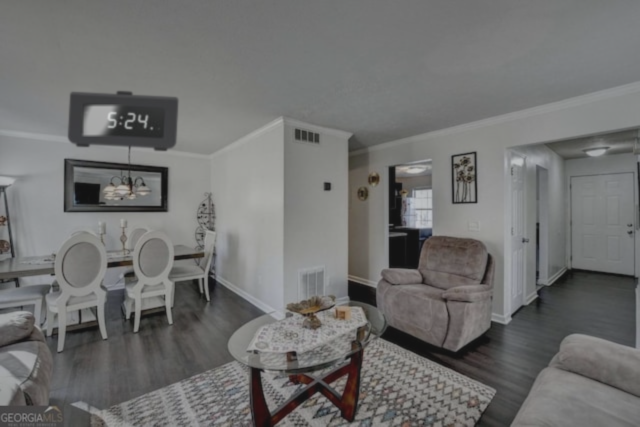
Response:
5h24
